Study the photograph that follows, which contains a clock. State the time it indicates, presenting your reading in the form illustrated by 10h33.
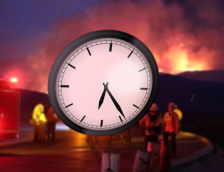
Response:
6h24
